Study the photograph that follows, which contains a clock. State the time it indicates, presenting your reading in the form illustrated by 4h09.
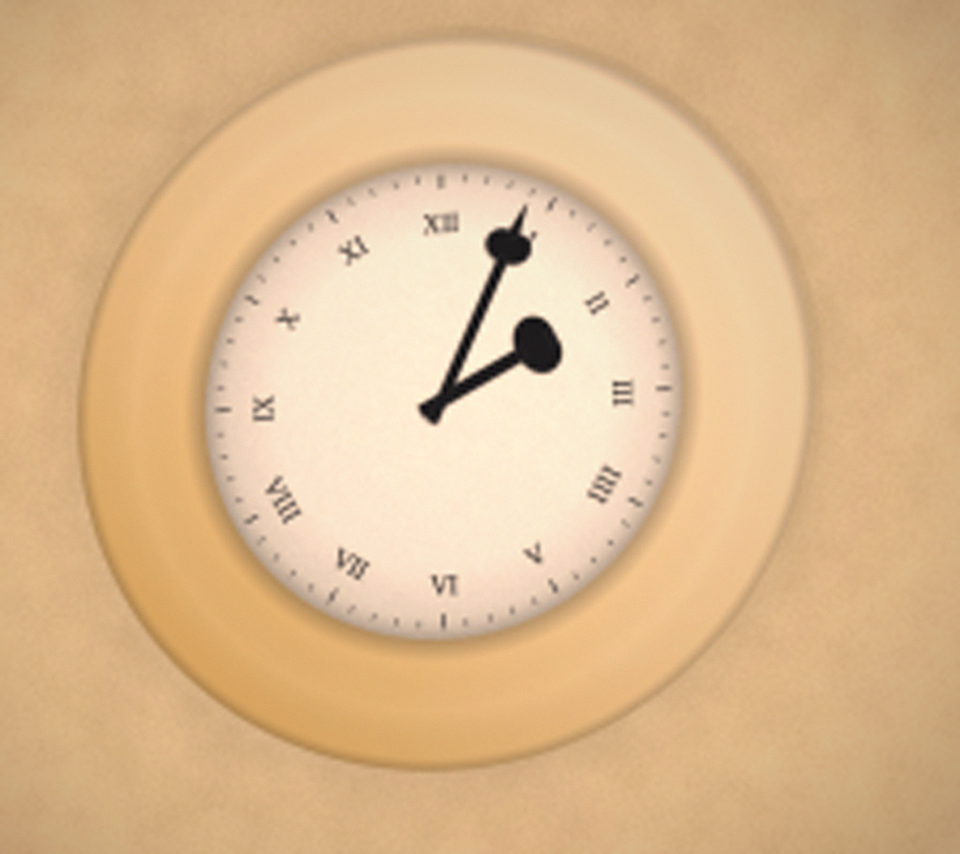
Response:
2h04
